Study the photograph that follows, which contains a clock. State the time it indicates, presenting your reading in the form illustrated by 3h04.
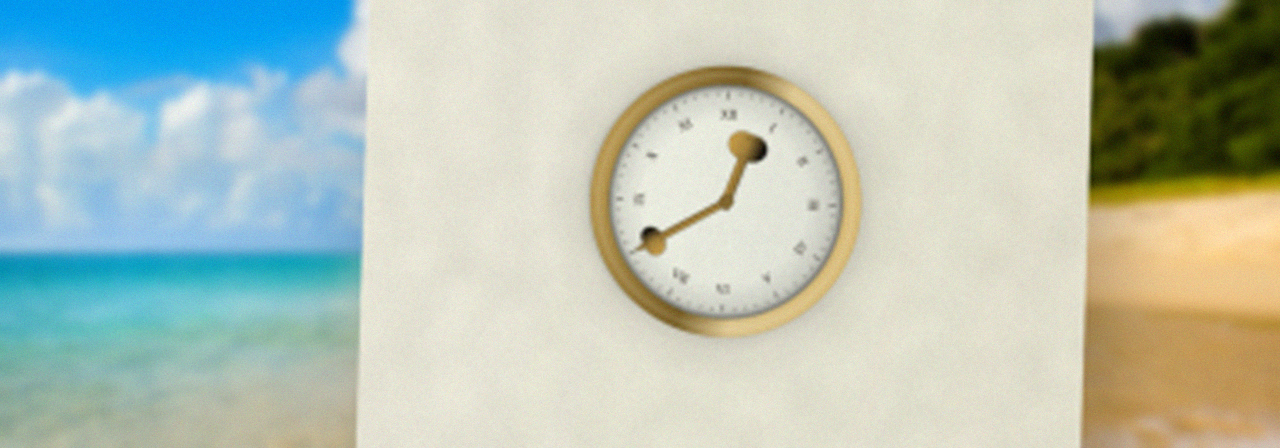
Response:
12h40
